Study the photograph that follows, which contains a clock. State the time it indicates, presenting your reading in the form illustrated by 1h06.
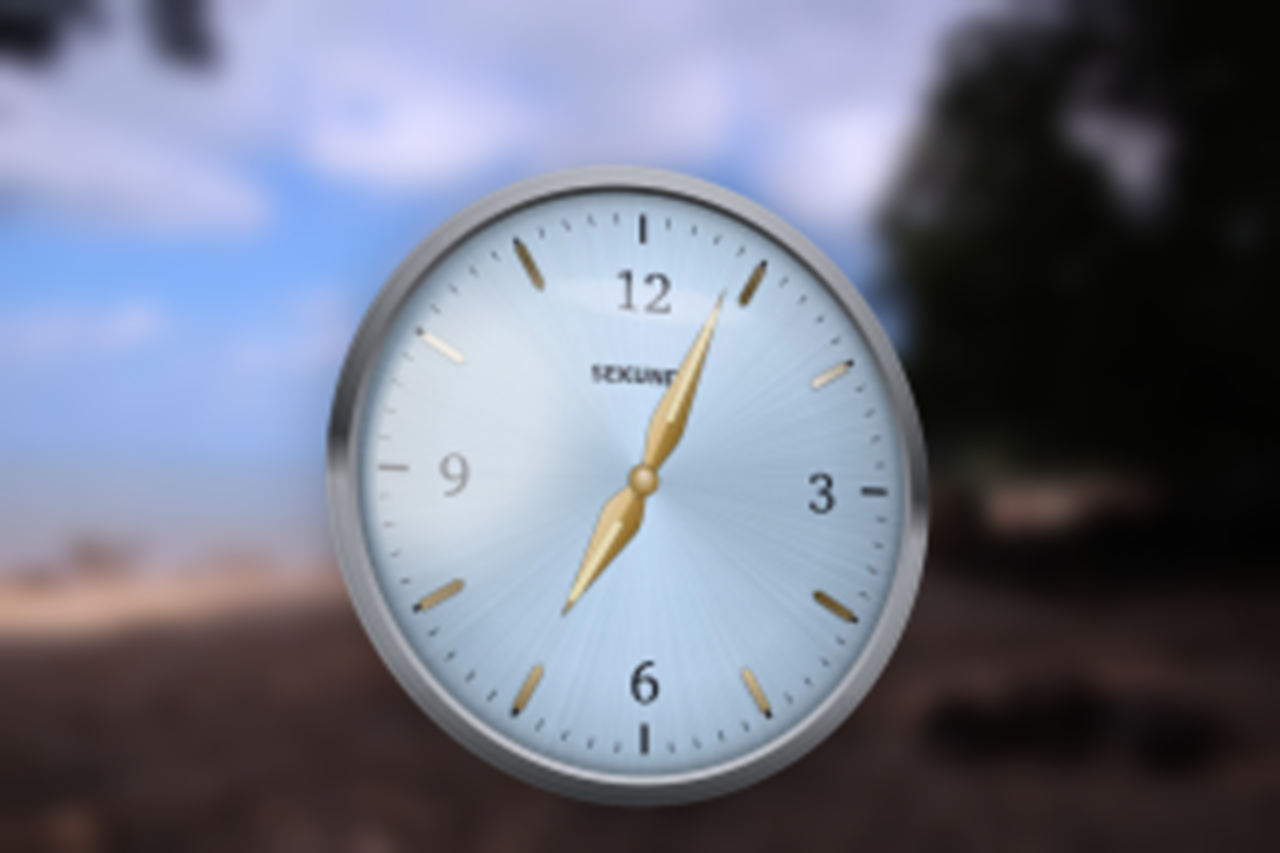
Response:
7h04
